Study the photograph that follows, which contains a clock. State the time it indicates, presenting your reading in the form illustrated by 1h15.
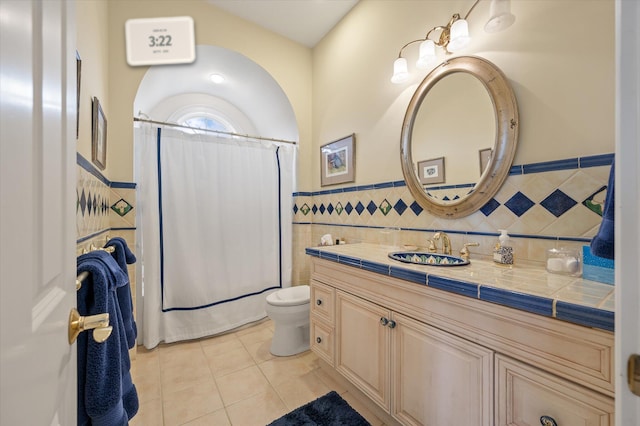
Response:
3h22
